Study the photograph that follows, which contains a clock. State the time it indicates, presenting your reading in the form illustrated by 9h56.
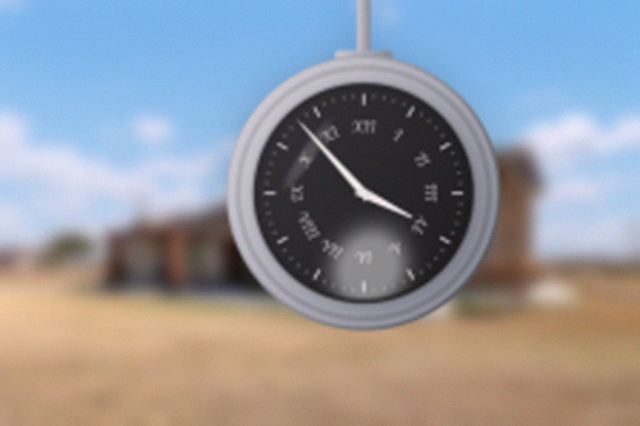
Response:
3h53
